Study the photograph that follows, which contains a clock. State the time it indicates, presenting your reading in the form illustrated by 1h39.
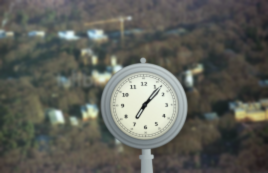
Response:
7h07
